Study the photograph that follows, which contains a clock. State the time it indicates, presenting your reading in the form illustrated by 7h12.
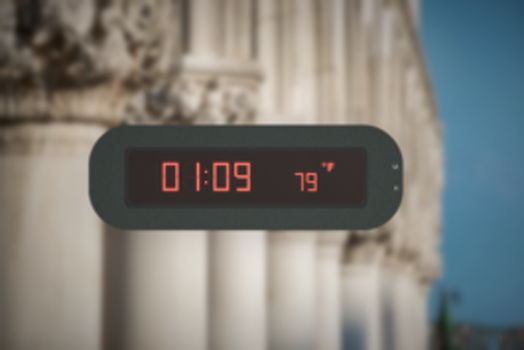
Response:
1h09
